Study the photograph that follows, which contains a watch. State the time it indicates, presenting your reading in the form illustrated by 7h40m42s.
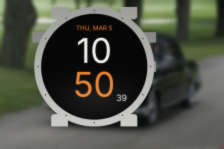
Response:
10h50m39s
